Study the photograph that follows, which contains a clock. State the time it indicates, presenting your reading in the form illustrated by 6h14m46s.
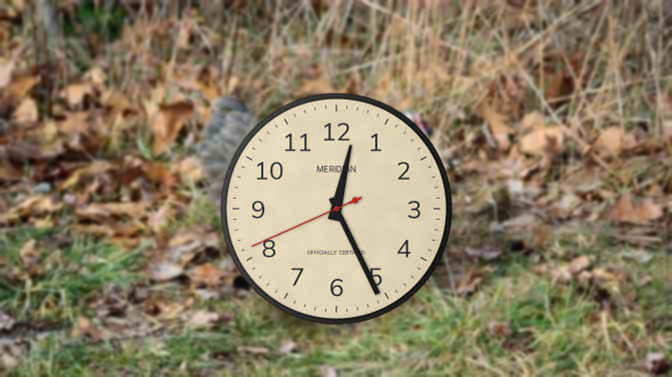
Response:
12h25m41s
